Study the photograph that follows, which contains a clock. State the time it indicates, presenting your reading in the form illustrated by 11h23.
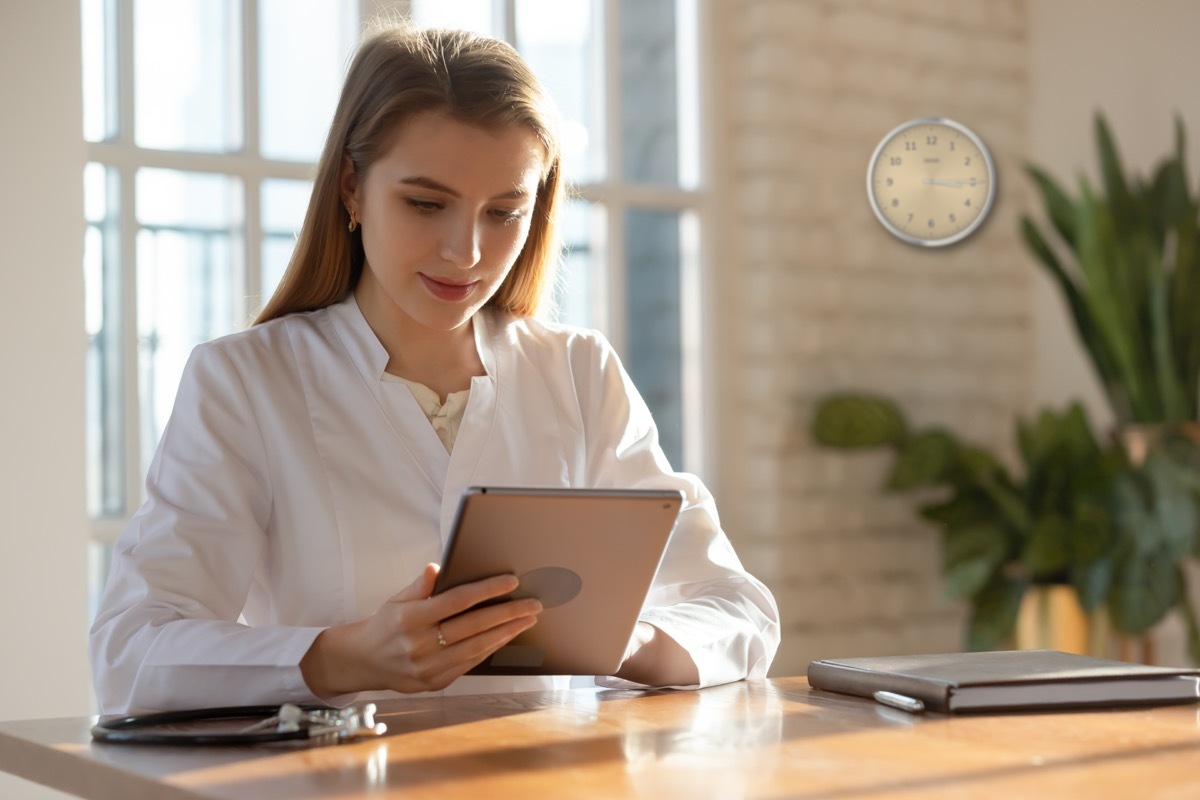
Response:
3h15
